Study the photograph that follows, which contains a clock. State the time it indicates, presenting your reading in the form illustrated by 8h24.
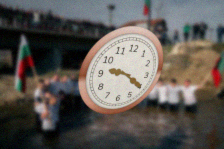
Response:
9h20
